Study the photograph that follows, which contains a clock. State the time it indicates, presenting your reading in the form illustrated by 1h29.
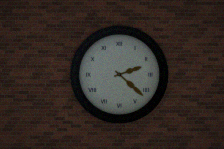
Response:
2h22
